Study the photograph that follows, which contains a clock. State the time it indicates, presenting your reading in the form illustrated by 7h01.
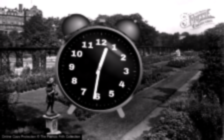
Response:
12h31
